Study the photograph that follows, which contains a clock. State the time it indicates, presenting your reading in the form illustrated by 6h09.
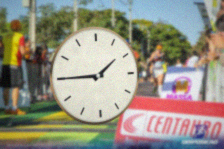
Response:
1h45
